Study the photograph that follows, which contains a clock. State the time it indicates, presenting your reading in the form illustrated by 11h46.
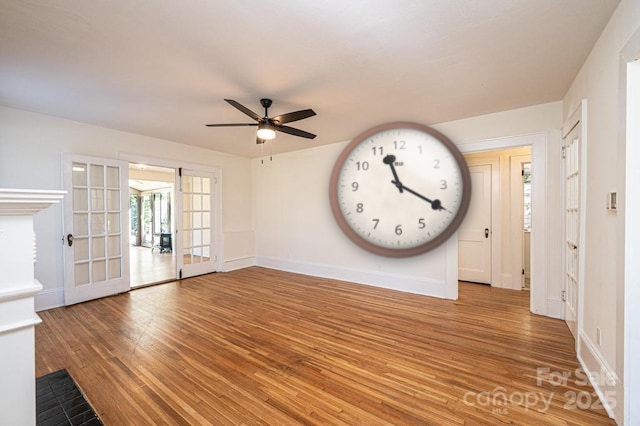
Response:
11h20
